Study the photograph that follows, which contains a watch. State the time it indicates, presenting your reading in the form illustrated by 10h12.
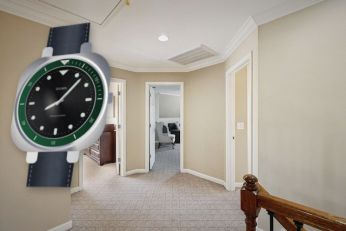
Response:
8h07
